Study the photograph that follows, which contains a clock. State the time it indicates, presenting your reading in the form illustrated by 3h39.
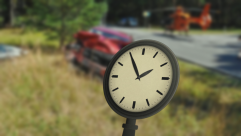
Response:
1h55
